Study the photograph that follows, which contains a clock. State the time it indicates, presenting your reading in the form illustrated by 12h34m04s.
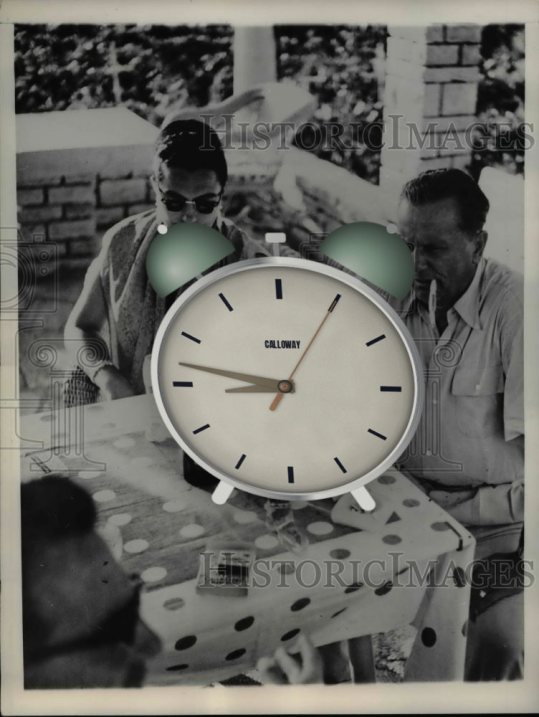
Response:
8h47m05s
